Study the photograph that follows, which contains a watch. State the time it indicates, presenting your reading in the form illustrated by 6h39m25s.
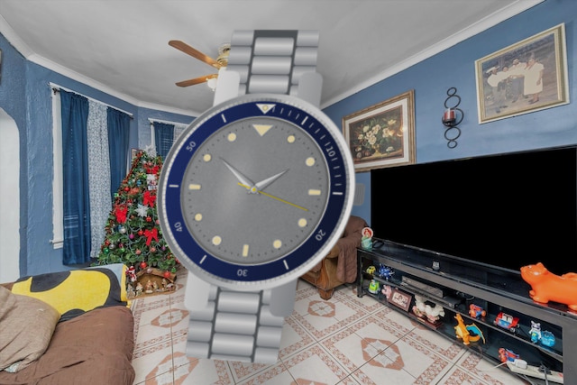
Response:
1h51m18s
